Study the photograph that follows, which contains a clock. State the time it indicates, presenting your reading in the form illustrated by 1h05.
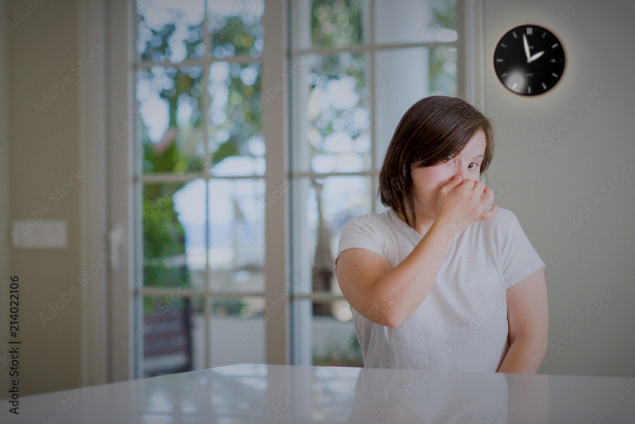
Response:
1h58
